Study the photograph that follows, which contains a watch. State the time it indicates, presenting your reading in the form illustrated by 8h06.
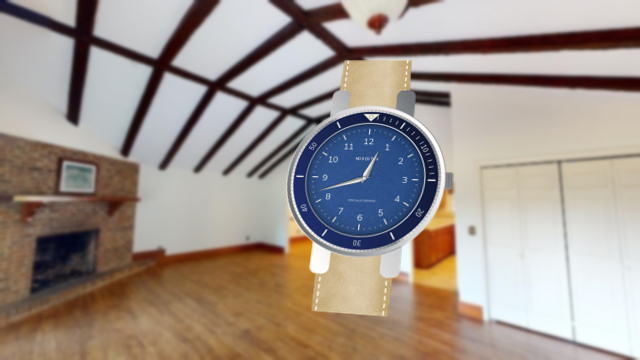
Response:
12h42
